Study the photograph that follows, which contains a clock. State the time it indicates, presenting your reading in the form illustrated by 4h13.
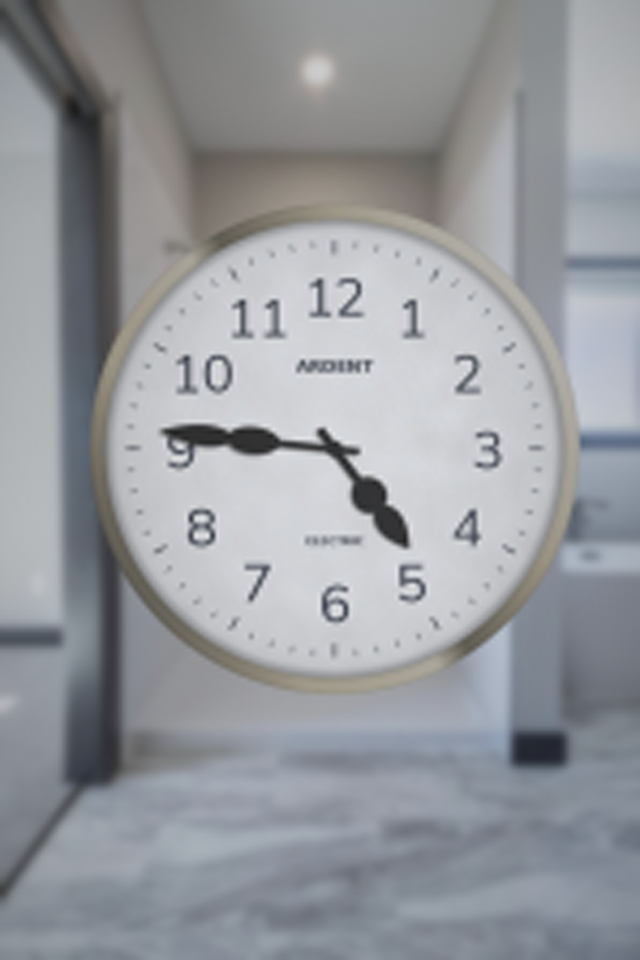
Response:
4h46
